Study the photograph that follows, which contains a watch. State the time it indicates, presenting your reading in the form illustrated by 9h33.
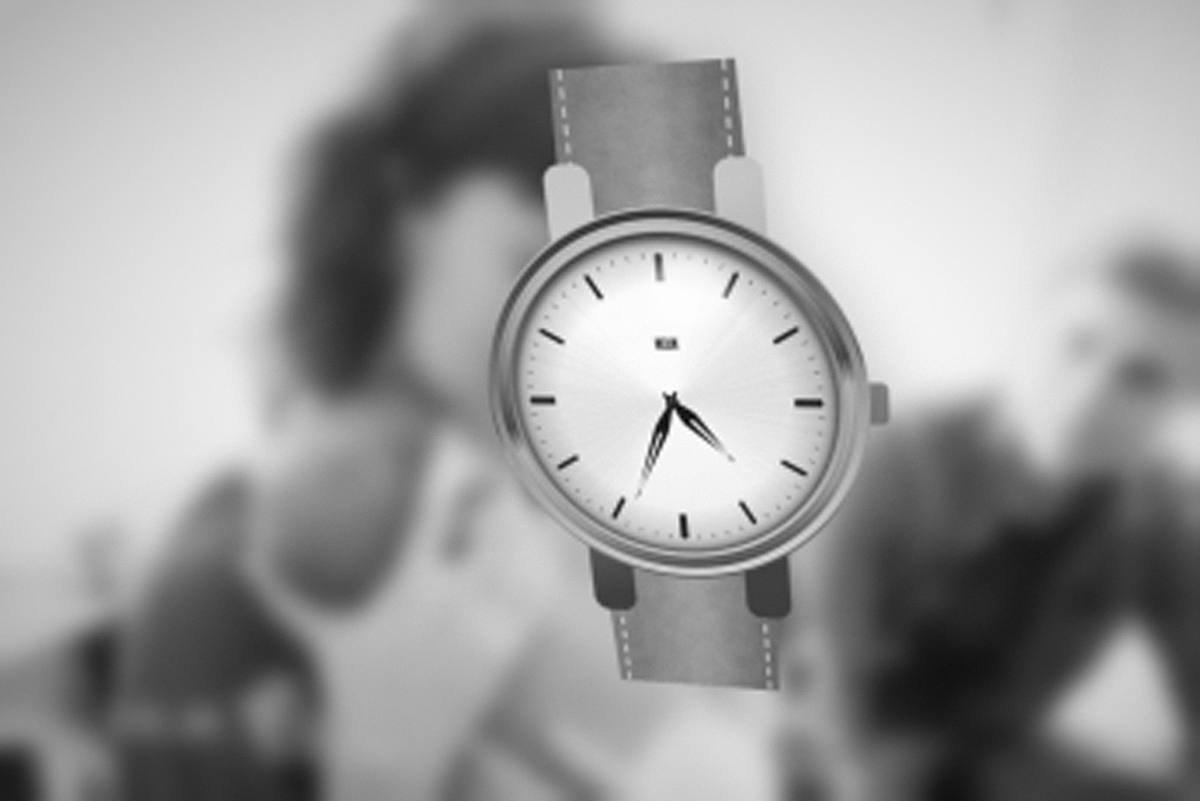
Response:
4h34
